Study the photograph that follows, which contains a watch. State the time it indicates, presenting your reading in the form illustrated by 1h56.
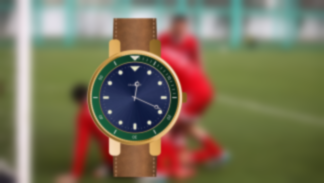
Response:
12h19
